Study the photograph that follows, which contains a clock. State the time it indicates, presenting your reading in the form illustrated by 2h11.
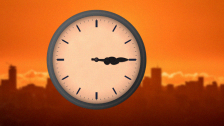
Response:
3h15
